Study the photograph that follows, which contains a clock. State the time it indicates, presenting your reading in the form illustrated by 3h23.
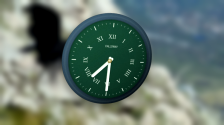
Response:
7h30
